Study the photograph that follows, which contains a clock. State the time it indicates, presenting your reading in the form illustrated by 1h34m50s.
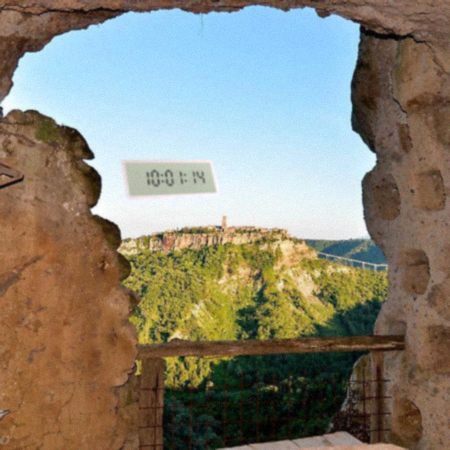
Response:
10h01m14s
